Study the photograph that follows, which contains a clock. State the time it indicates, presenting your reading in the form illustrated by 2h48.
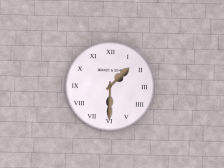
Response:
1h30
